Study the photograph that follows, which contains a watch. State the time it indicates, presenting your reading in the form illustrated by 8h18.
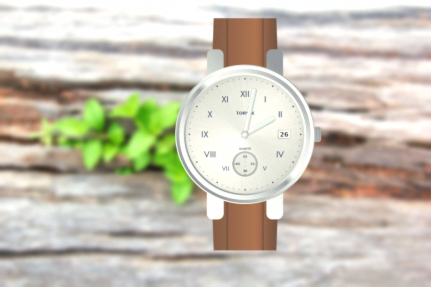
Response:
2h02
